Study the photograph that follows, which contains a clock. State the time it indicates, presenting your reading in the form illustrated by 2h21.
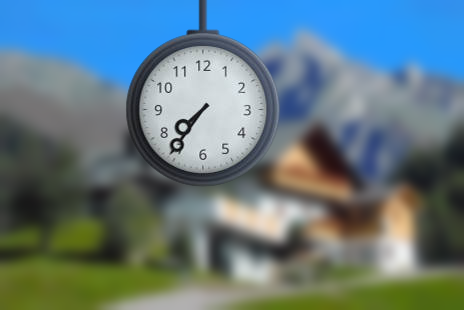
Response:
7h36
